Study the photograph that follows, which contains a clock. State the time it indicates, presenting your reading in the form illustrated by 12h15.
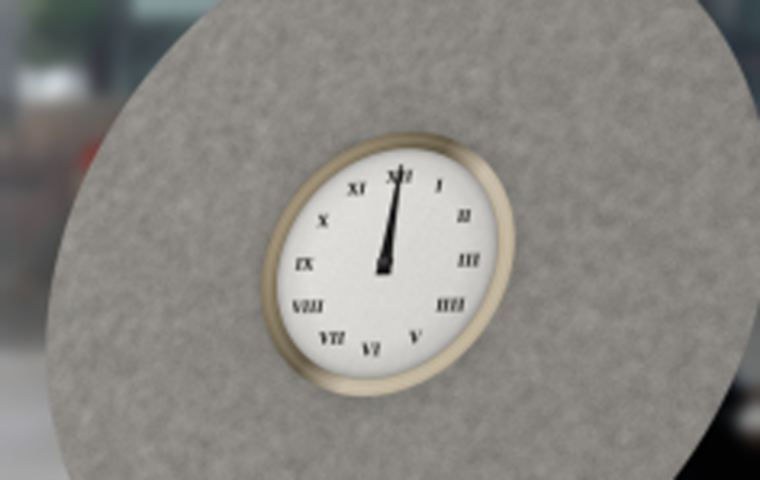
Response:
12h00
